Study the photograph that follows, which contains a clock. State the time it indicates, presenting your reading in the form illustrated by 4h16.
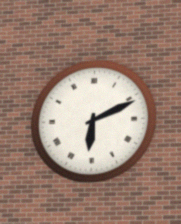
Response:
6h11
